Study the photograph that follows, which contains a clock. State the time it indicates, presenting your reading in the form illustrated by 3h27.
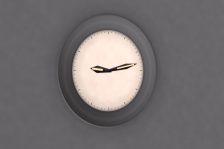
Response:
9h13
